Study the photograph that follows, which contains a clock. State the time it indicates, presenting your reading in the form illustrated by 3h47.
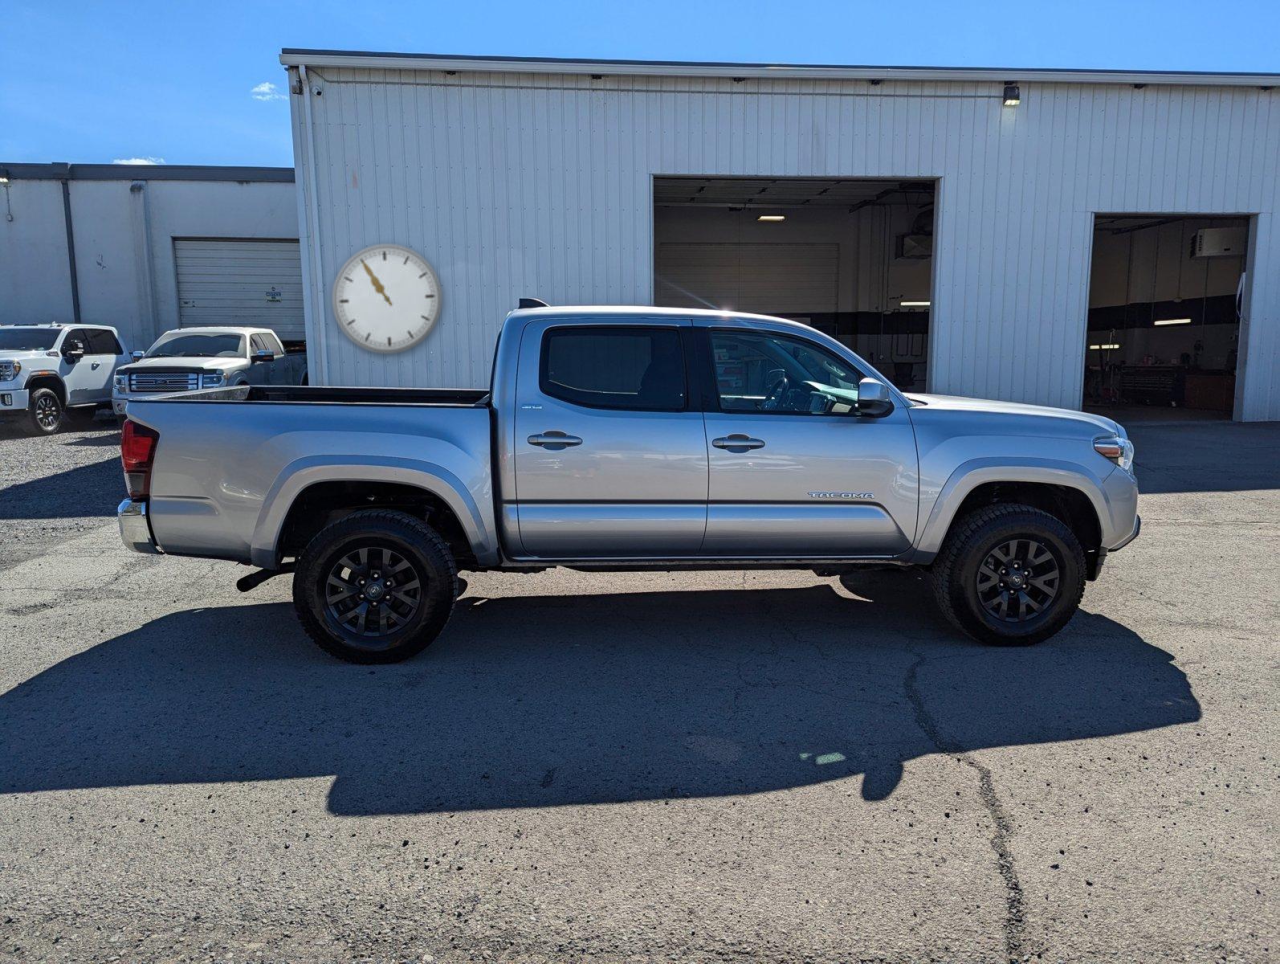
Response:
10h55
